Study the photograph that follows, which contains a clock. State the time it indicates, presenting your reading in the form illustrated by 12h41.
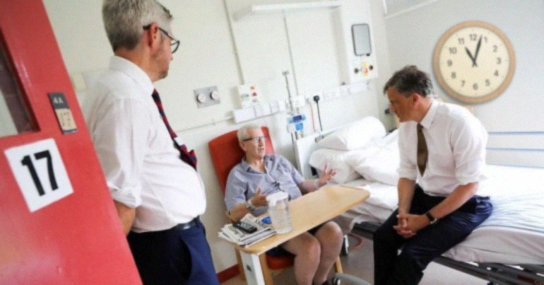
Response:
11h03
